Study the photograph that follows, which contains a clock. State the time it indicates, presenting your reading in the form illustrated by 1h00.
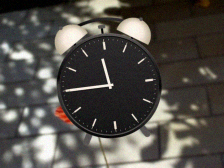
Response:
11h45
